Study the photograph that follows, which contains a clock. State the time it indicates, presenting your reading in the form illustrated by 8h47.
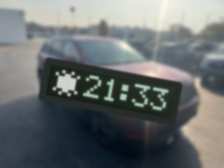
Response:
21h33
